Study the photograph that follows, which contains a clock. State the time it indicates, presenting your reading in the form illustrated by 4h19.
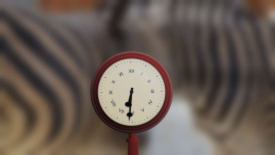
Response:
6h31
